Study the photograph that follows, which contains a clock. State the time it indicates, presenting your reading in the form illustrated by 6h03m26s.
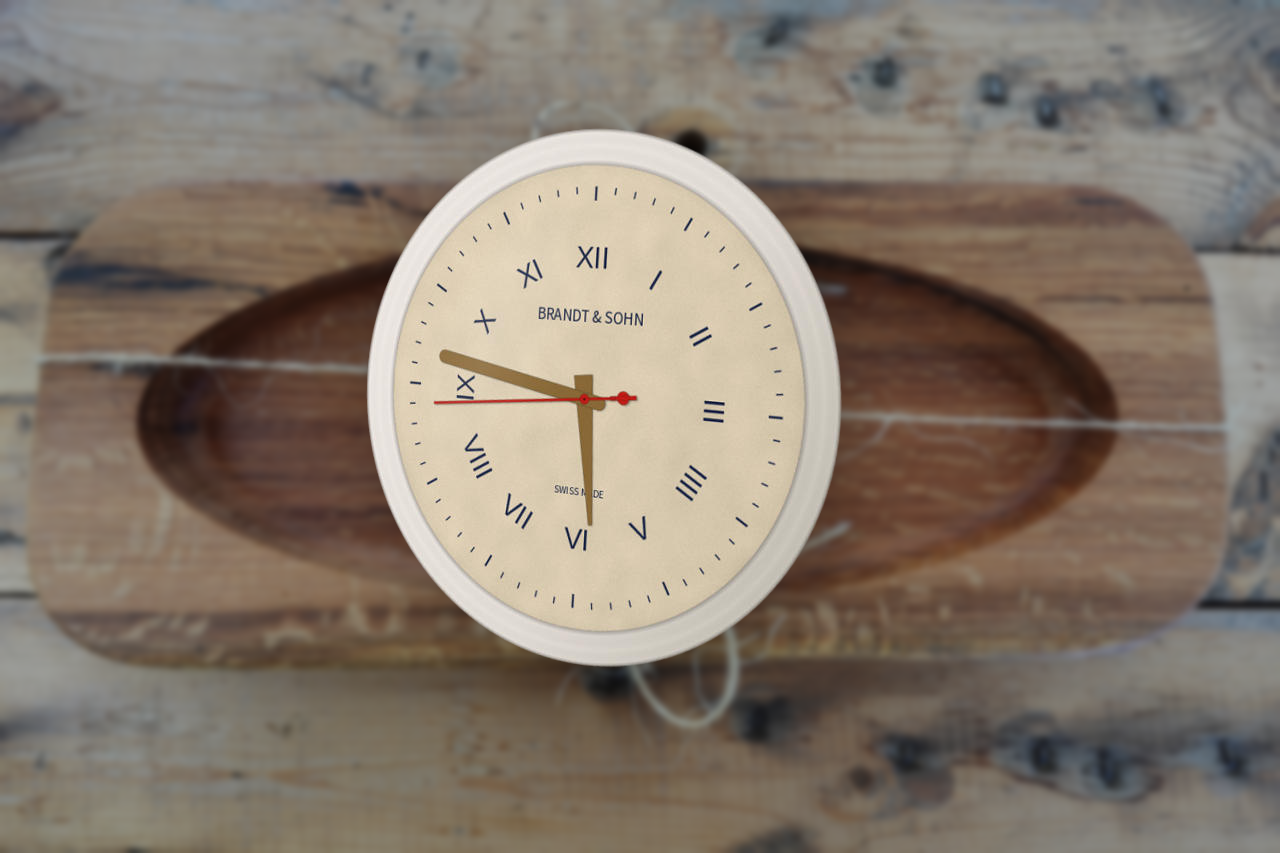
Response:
5h46m44s
